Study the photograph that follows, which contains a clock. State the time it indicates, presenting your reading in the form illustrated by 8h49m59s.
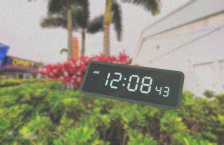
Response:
12h08m43s
